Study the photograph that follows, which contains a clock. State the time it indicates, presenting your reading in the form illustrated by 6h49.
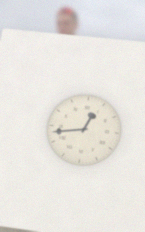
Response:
12h43
